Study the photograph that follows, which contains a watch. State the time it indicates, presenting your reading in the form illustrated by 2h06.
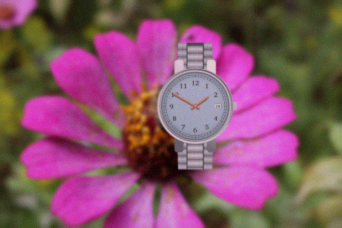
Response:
1h50
